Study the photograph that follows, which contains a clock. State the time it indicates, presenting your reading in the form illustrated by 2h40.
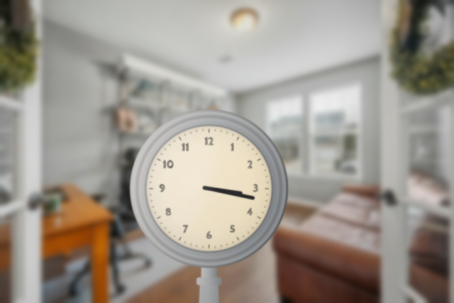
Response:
3h17
